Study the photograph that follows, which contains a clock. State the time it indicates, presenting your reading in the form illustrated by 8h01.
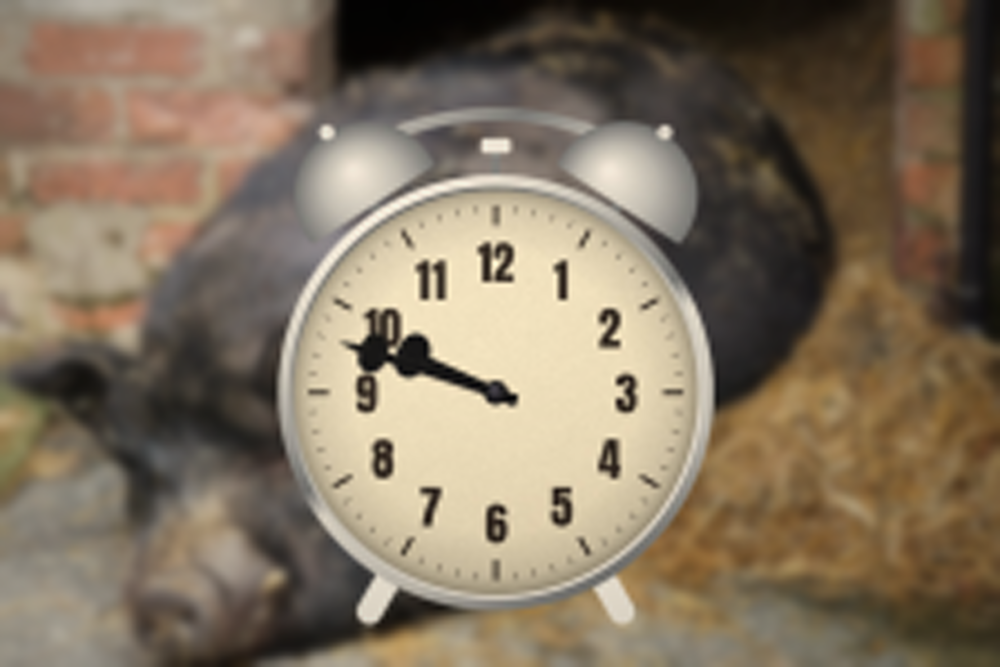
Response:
9h48
